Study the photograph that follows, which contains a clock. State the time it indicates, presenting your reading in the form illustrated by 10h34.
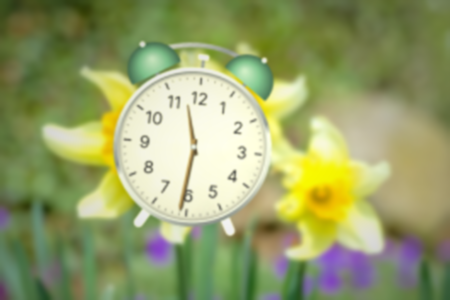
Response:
11h31
